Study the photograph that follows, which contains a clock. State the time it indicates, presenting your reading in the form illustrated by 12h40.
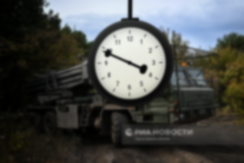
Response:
3h49
